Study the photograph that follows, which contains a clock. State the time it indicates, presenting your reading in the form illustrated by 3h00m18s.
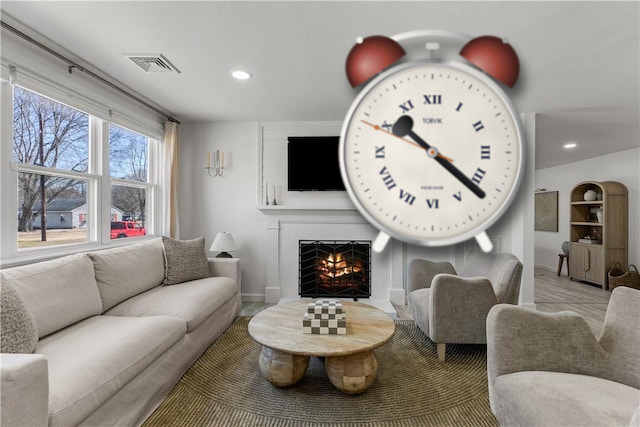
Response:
10h21m49s
